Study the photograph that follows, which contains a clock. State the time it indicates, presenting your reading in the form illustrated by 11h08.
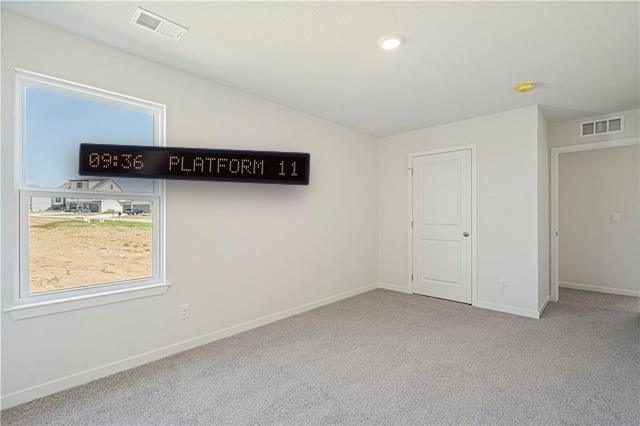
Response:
9h36
